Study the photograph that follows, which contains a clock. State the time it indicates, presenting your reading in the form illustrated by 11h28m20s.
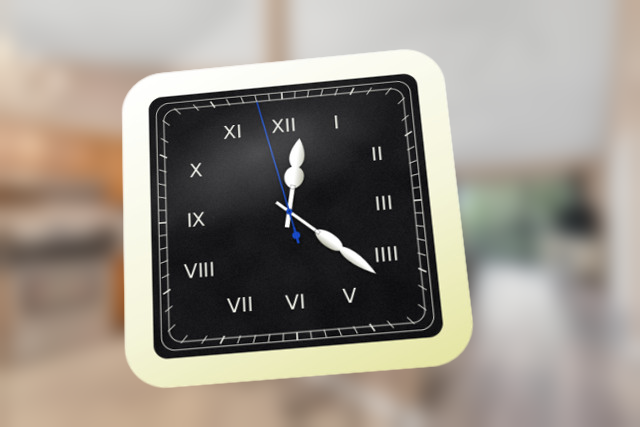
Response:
12h21m58s
